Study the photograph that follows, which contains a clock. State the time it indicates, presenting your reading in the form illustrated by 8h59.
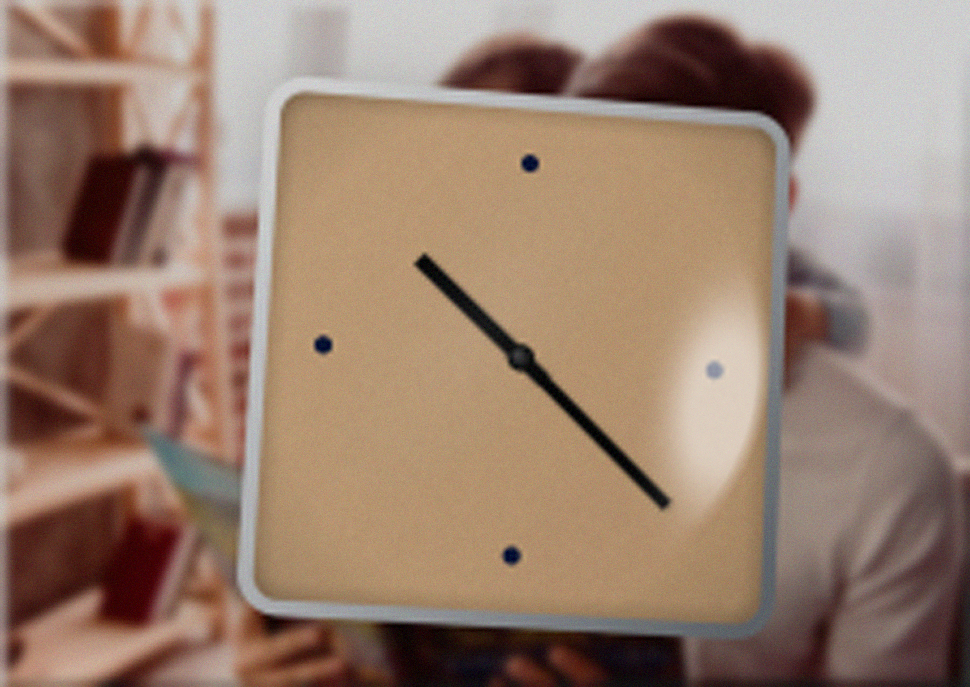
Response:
10h22
